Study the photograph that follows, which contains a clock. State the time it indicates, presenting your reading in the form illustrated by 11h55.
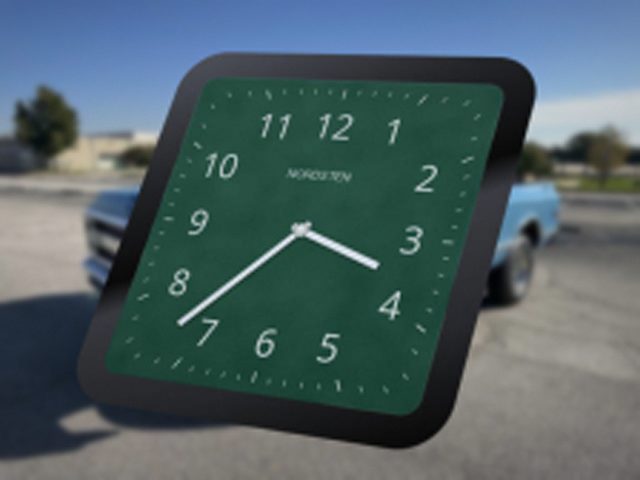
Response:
3h37
